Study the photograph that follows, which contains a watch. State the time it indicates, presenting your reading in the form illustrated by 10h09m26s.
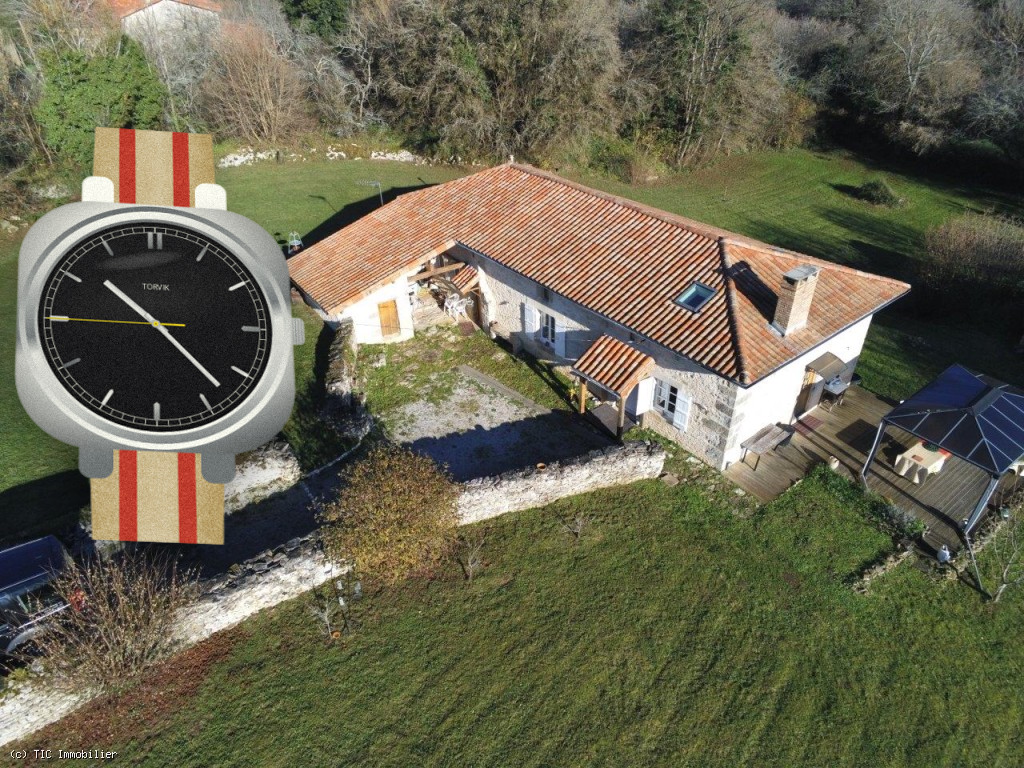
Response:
10h22m45s
